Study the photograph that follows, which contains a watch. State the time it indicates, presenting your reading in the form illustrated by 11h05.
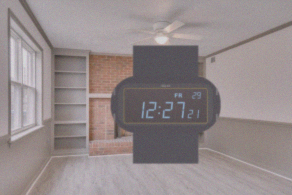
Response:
12h27
